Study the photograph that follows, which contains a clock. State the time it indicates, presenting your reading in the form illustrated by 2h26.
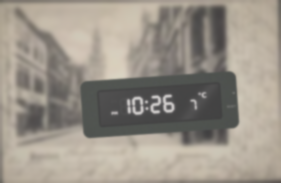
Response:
10h26
